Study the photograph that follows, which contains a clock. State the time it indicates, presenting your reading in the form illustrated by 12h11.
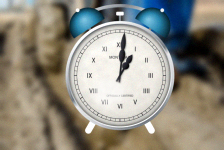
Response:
1h01
